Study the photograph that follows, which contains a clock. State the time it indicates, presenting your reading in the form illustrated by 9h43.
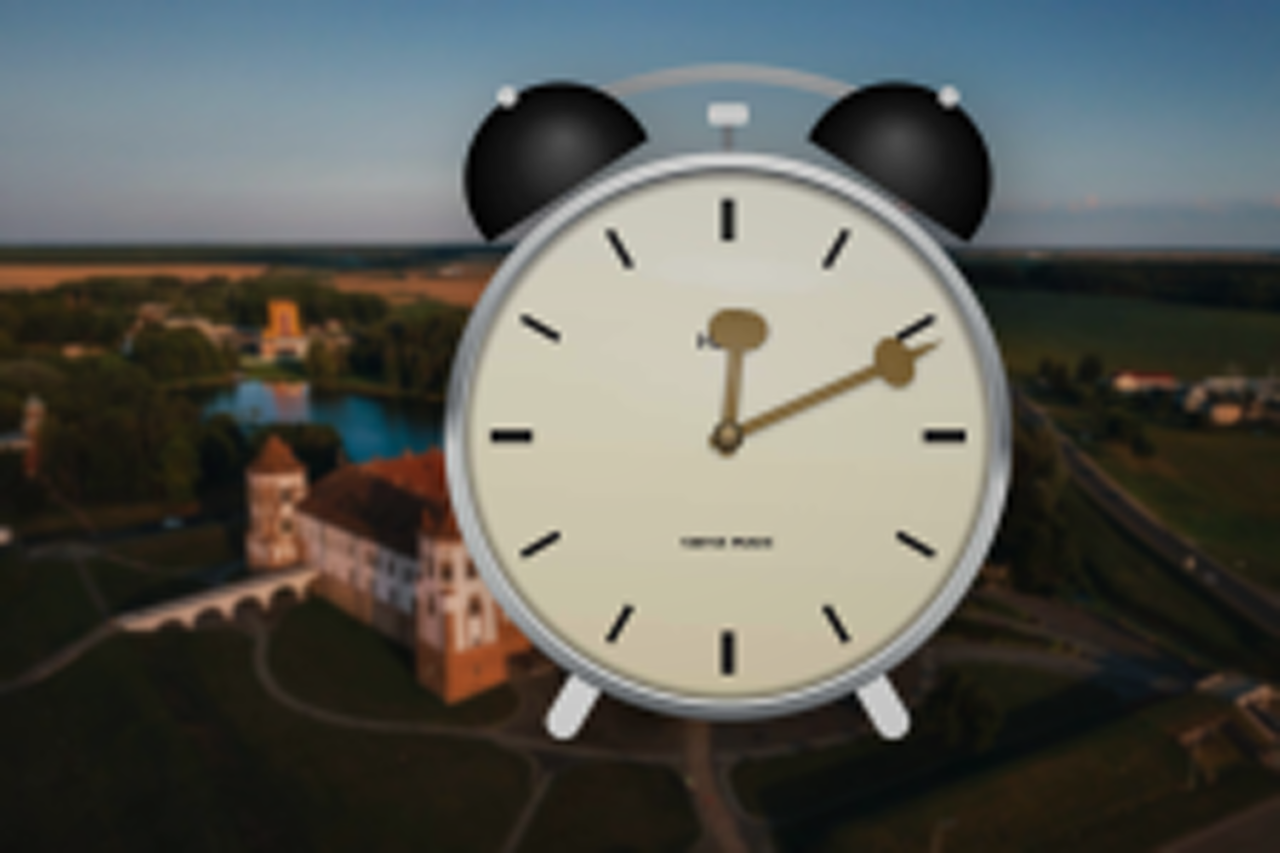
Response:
12h11
